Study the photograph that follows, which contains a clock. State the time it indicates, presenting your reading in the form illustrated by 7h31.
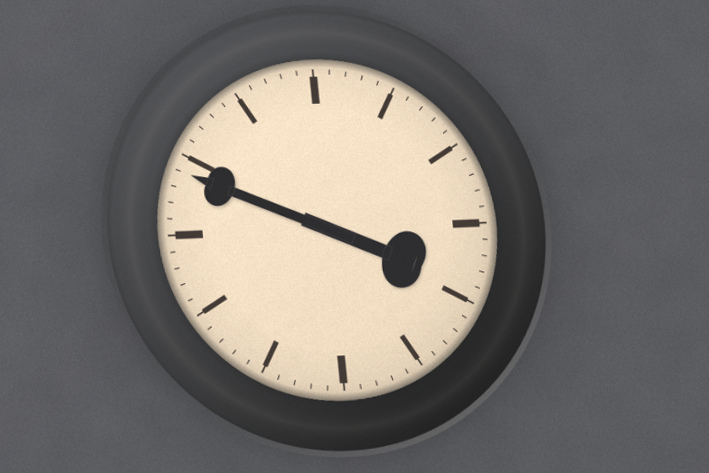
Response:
3h49
